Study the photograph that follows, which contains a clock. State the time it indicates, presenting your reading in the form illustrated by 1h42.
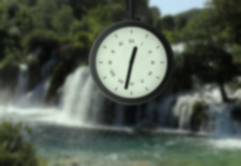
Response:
12h32
